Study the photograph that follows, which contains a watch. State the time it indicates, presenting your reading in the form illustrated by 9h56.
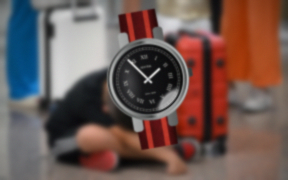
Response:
1h54
